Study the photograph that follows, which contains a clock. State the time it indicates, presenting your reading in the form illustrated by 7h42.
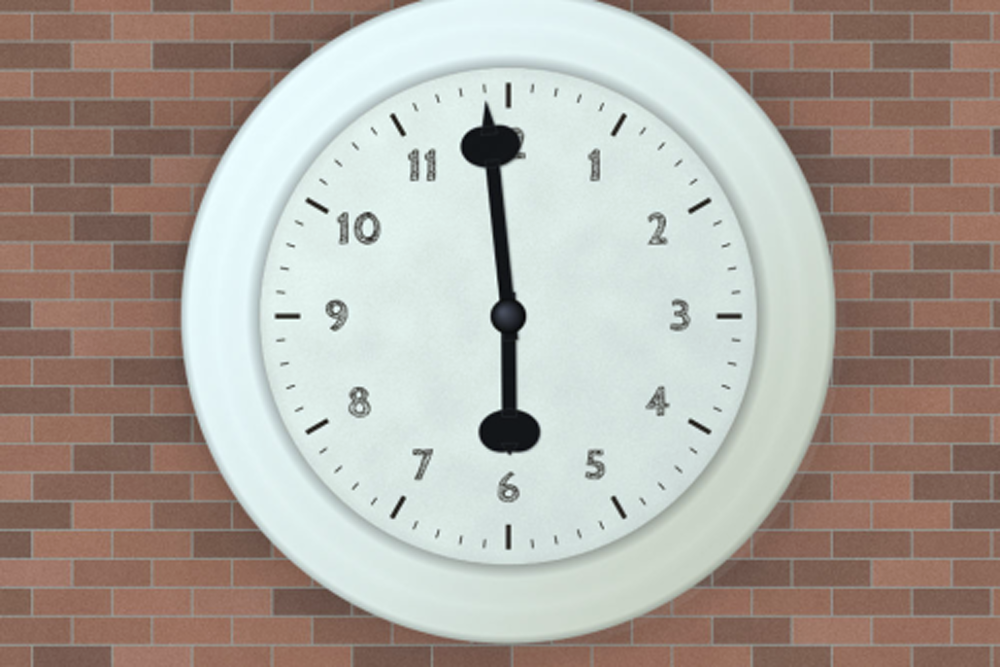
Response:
5h59
